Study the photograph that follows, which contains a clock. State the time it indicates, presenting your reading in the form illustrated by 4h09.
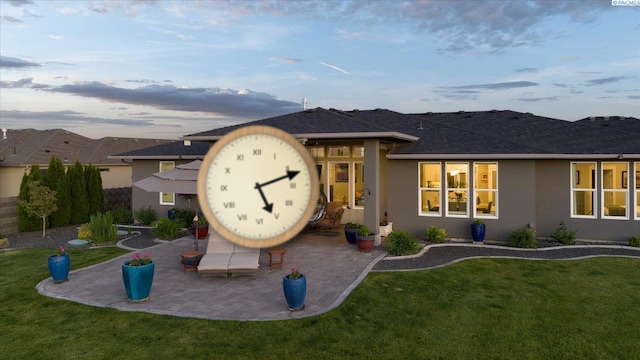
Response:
5h12
